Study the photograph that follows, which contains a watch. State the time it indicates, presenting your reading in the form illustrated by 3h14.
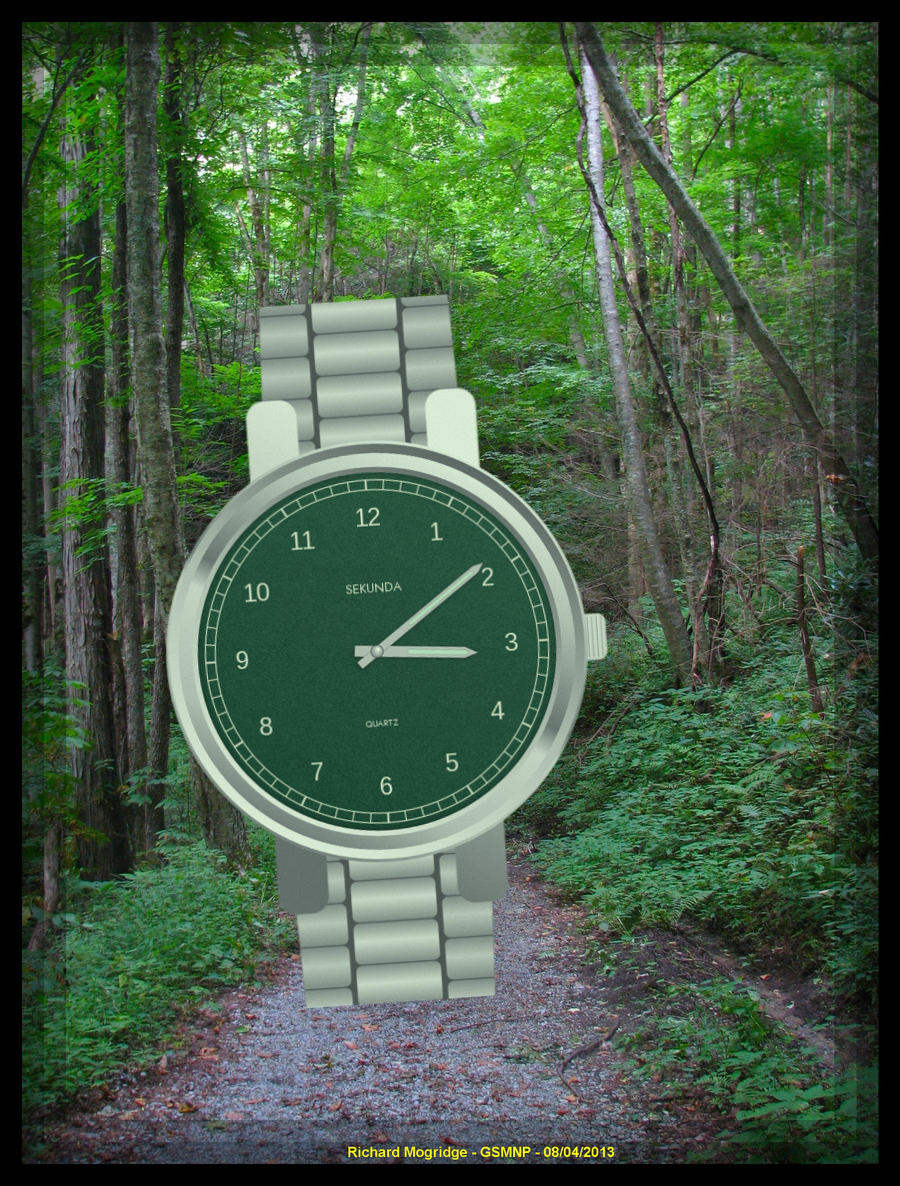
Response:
3h09
